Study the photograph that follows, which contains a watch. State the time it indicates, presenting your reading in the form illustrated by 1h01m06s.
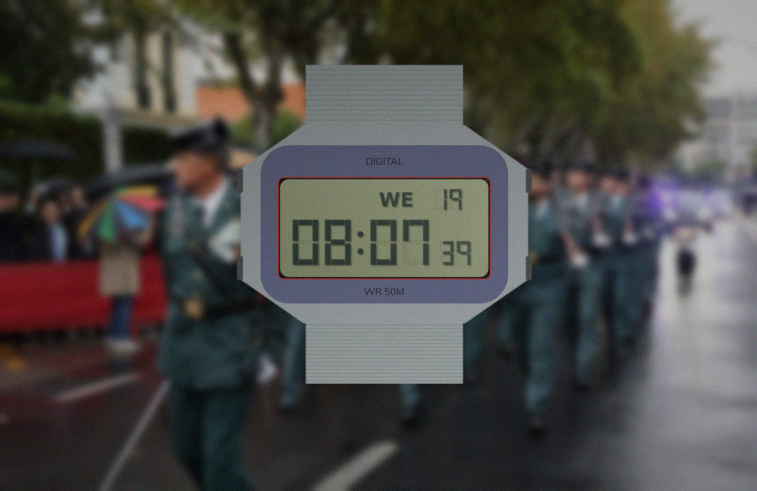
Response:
8h07m39s
